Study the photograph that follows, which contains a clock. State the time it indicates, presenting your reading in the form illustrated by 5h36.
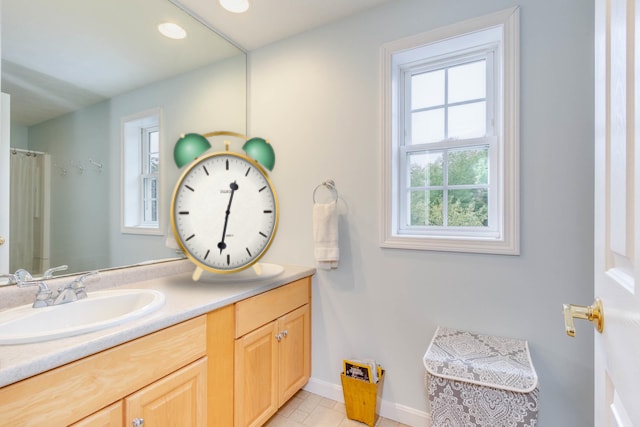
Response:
12h32
